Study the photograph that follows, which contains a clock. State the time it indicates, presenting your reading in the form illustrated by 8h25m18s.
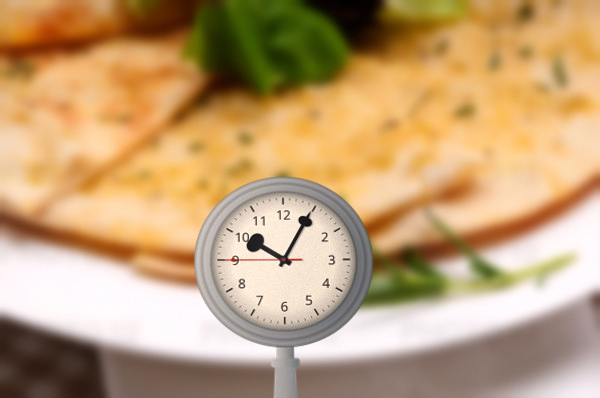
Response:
10h04m45s
